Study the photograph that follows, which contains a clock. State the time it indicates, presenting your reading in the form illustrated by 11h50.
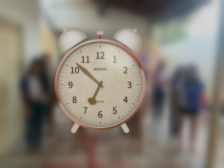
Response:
6h52
